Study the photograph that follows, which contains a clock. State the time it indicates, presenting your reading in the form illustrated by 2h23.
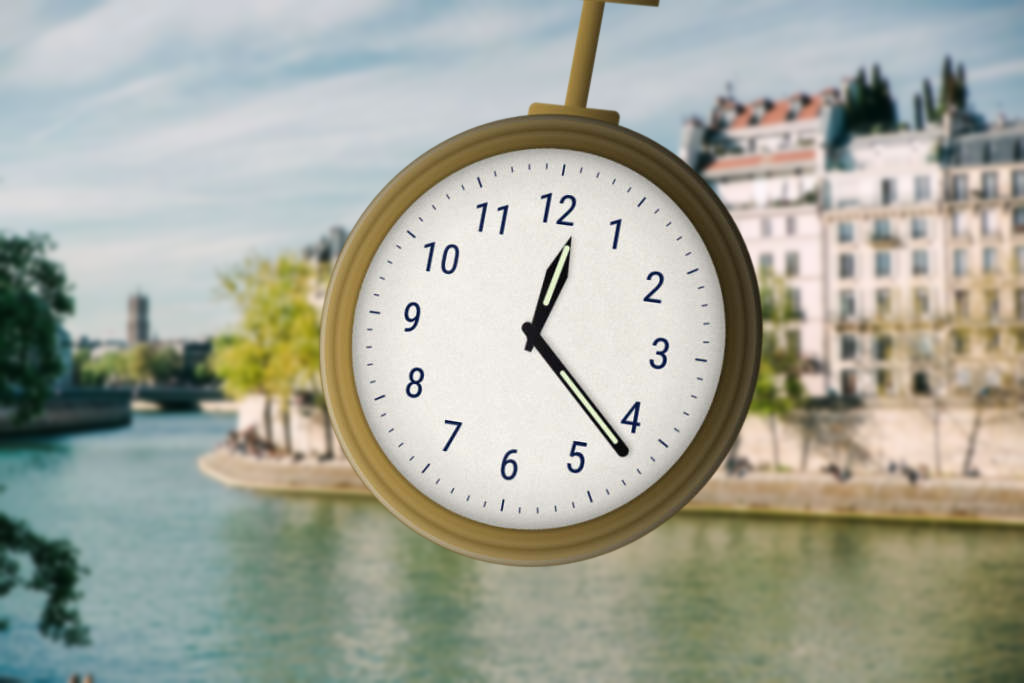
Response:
12h22
